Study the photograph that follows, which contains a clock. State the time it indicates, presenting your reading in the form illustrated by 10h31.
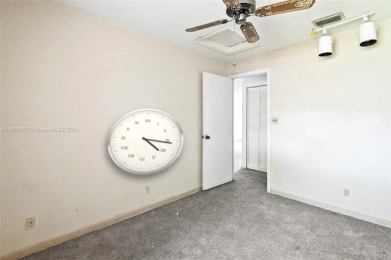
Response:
4h16
